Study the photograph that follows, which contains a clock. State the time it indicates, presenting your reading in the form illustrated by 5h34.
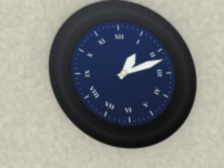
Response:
1h12
